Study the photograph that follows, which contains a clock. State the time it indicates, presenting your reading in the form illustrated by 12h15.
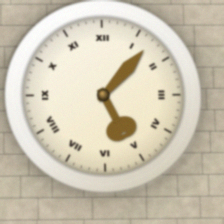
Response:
5h07
